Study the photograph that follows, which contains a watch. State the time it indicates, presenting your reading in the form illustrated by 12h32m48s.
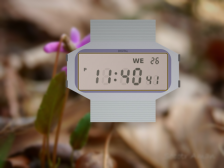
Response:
11h40m41s
